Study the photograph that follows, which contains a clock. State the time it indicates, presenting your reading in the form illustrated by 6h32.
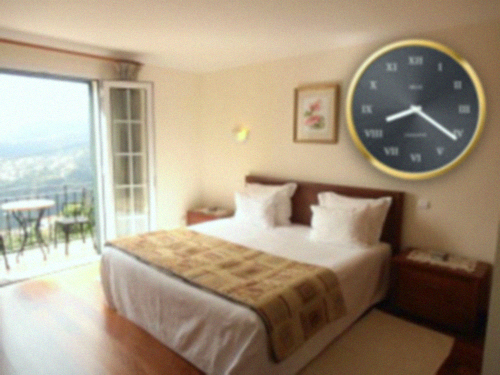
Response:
8h21
